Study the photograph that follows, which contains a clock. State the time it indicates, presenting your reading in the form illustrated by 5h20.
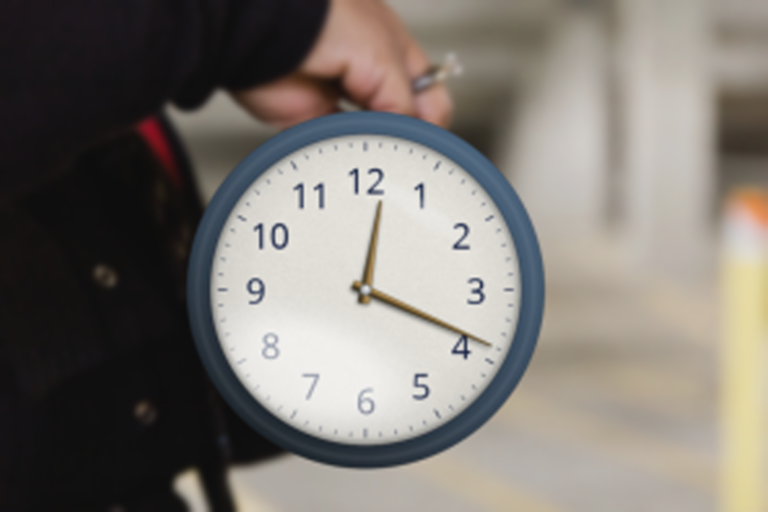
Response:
12h19
